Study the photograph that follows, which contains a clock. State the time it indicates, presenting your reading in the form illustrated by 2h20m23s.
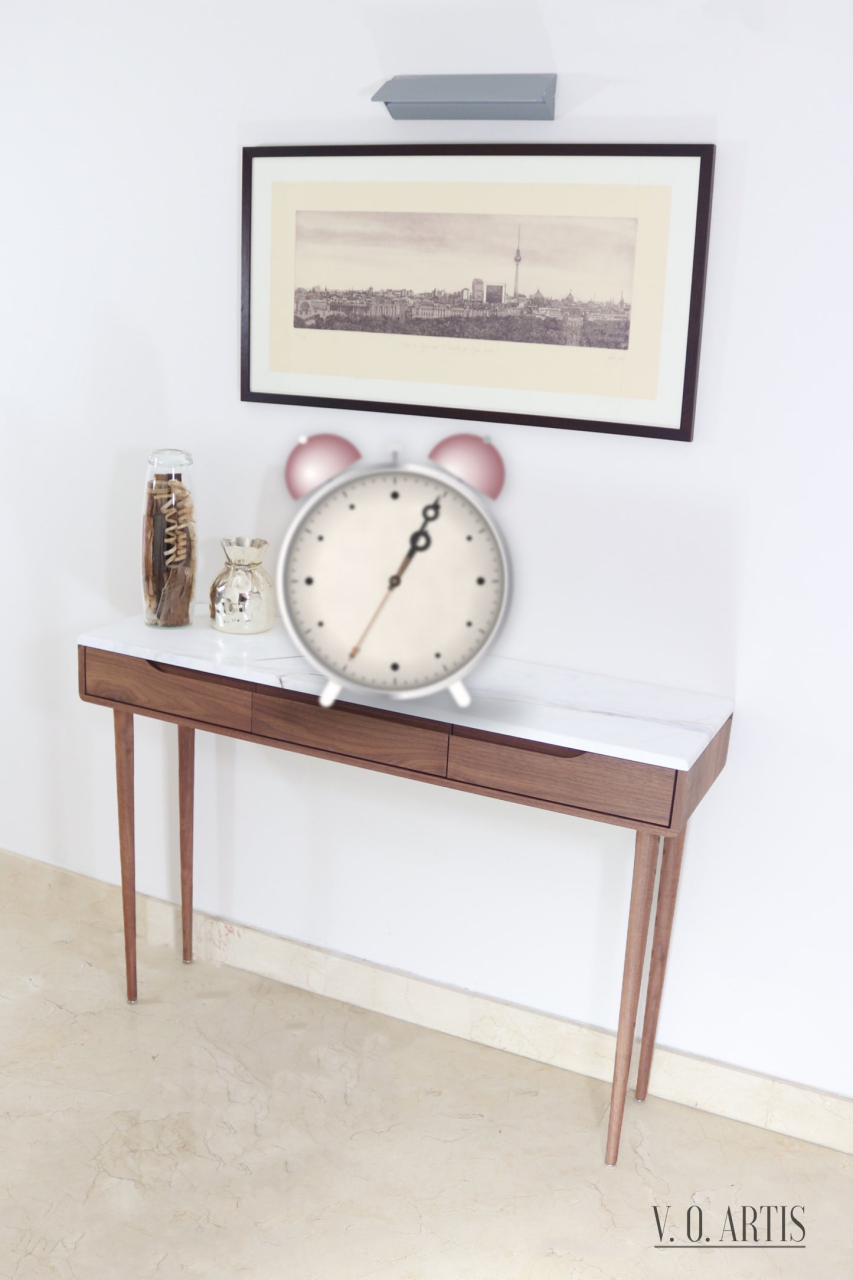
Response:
1h04m35s
